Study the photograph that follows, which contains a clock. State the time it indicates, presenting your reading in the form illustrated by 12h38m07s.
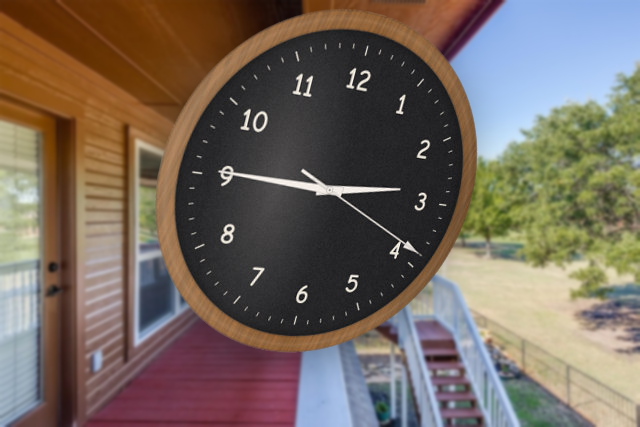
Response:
2h45m19s
